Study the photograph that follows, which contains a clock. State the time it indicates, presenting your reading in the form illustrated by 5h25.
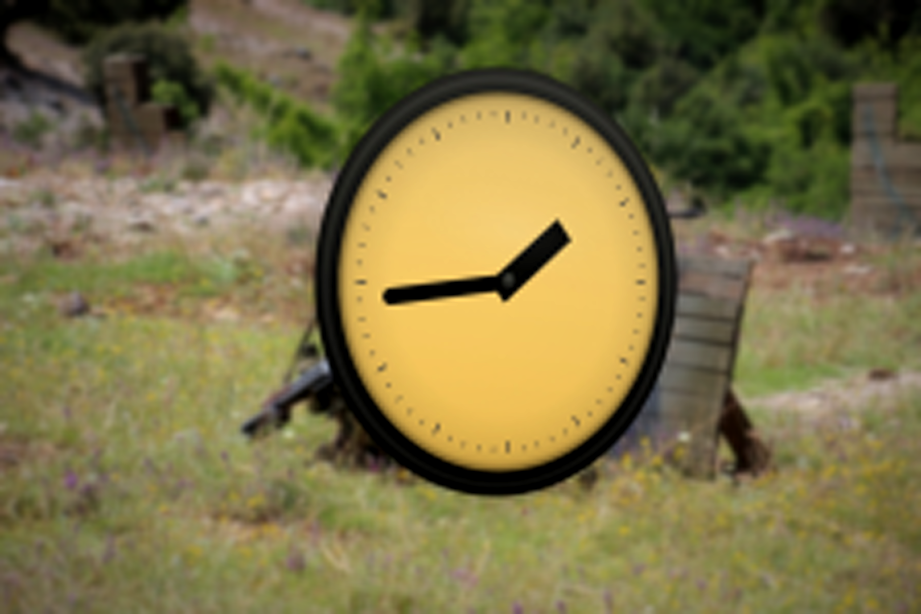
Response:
1h44
